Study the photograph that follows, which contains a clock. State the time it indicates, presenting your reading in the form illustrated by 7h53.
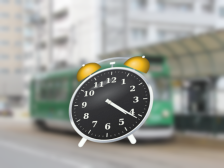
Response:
4h21
